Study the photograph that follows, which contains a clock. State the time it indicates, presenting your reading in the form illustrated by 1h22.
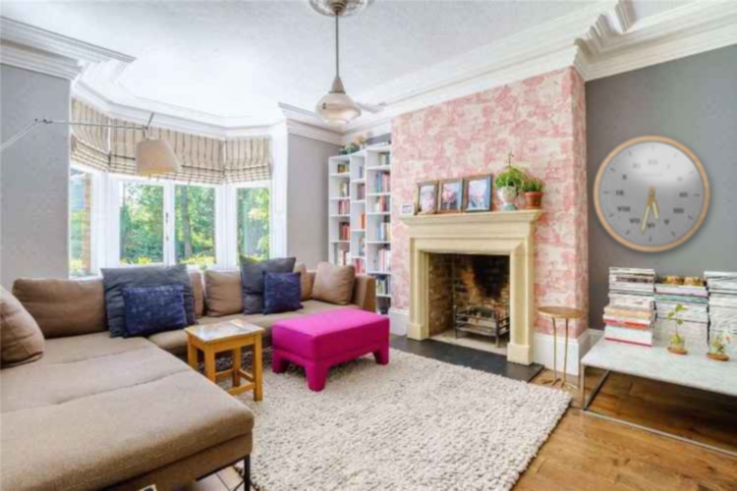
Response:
5h32
